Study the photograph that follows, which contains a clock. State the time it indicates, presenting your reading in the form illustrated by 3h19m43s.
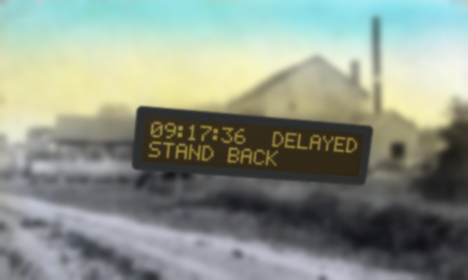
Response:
9h17m36s
